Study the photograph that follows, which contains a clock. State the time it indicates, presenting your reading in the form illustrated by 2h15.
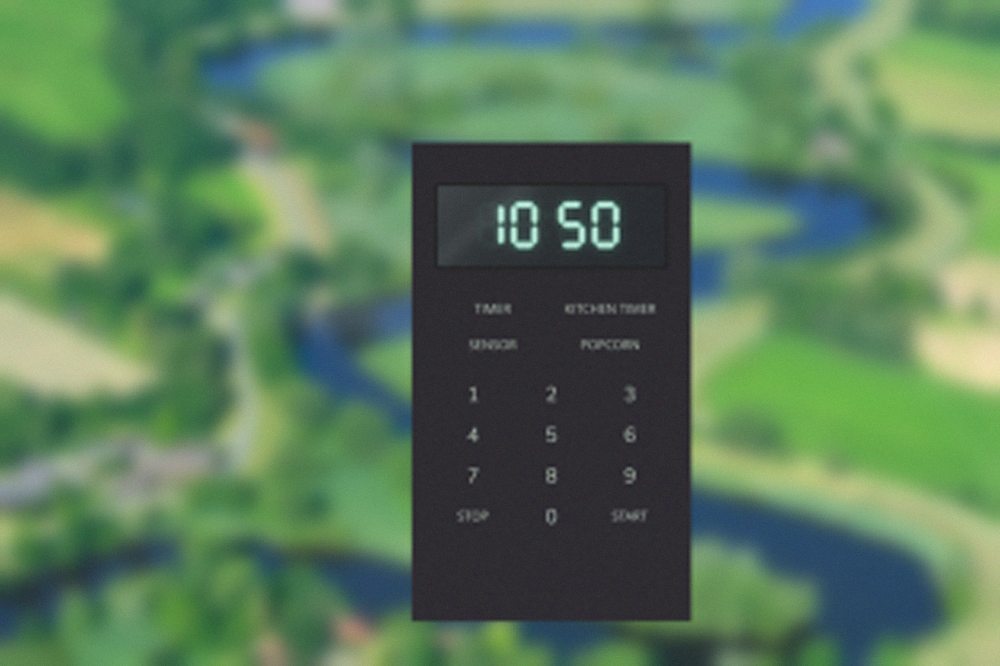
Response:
10h50
